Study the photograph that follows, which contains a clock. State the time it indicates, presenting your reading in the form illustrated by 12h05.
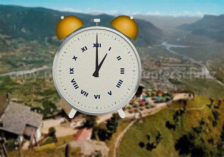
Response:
1h00
